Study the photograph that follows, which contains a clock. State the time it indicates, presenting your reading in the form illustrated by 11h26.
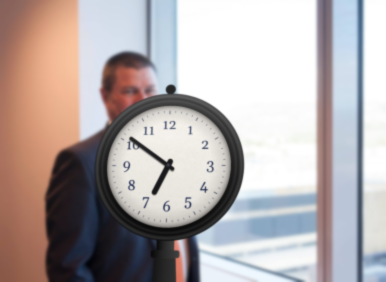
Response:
6h51
